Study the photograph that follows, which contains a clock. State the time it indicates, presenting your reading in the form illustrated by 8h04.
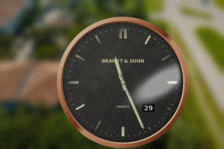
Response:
11h26
